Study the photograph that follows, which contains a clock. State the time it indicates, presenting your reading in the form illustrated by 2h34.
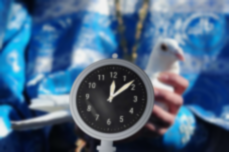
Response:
12h08
